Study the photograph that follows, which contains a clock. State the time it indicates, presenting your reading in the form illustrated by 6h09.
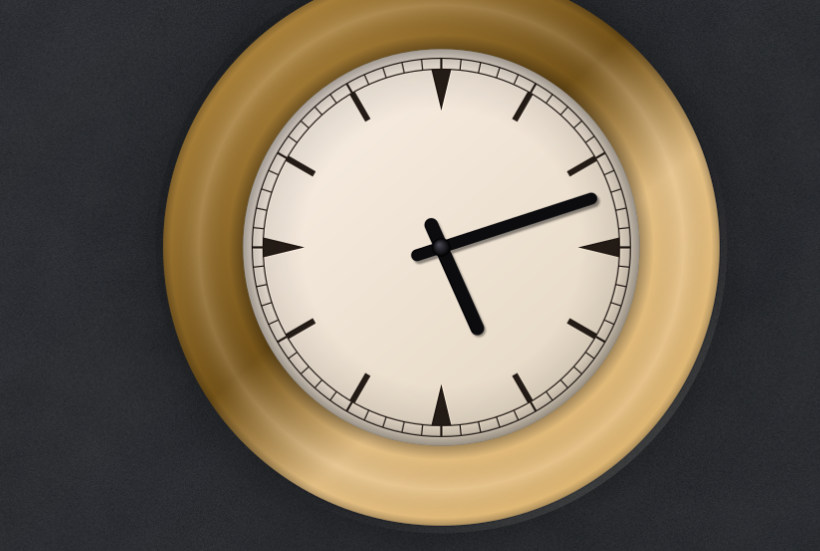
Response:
5h12
